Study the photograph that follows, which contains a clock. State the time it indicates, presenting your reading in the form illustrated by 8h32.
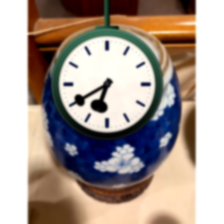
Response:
6h40
